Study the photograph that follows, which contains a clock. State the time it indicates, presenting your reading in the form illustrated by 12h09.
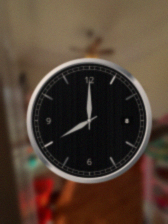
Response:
8h00
